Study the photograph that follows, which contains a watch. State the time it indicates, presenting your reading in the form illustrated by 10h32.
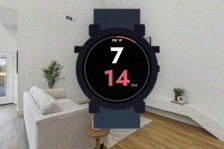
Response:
7h14
